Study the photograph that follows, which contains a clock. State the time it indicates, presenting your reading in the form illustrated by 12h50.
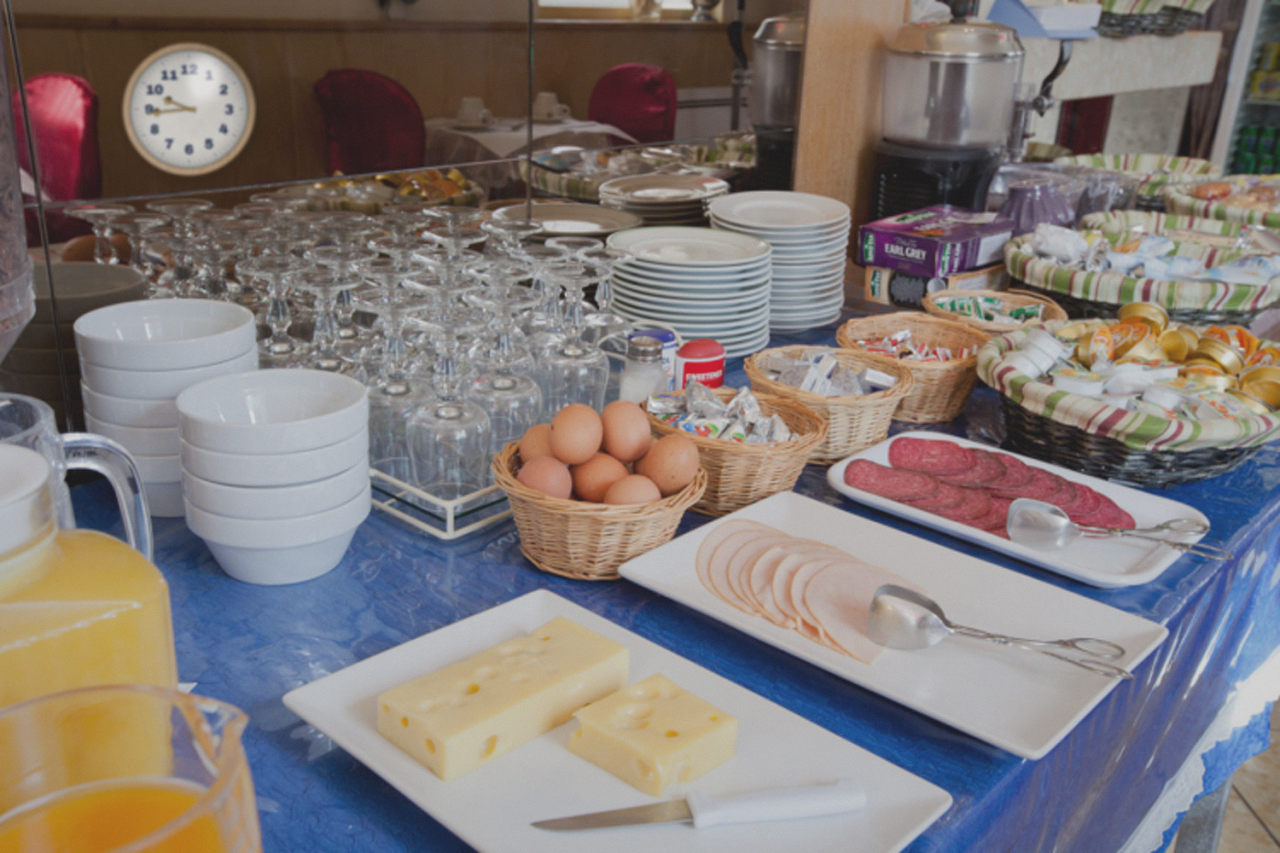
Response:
9h44
